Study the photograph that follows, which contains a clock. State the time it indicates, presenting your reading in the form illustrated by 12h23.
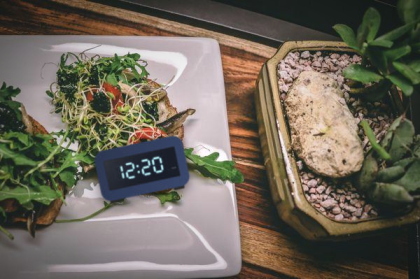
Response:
12h20
